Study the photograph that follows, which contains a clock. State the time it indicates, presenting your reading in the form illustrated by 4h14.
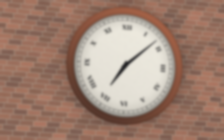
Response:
7h08
